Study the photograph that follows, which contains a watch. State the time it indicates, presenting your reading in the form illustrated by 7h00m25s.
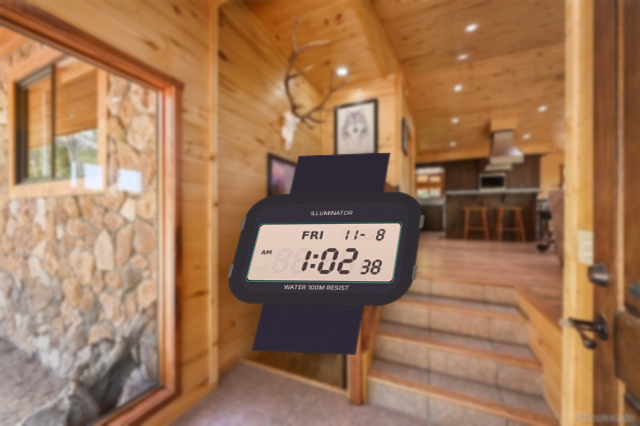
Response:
1h02m38s
